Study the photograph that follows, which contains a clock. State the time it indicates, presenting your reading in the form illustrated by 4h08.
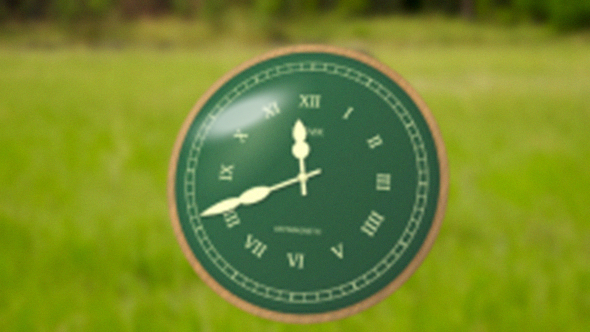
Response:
11h41
